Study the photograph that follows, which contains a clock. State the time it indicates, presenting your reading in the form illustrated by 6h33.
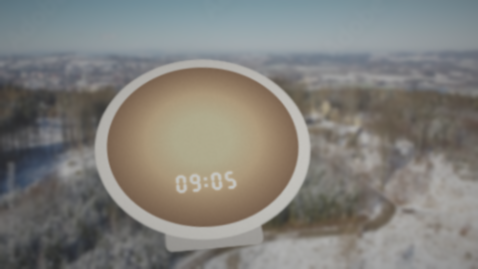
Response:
9h05
